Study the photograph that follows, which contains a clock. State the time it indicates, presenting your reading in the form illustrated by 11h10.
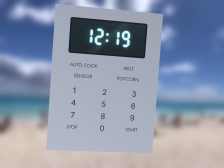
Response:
12h19
